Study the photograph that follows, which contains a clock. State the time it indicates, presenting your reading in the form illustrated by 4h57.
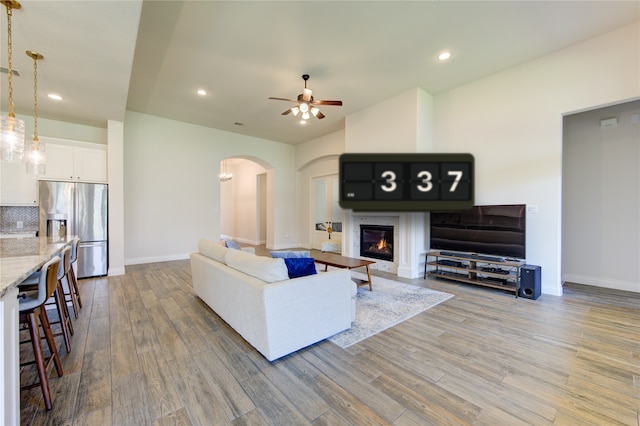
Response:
3h37
